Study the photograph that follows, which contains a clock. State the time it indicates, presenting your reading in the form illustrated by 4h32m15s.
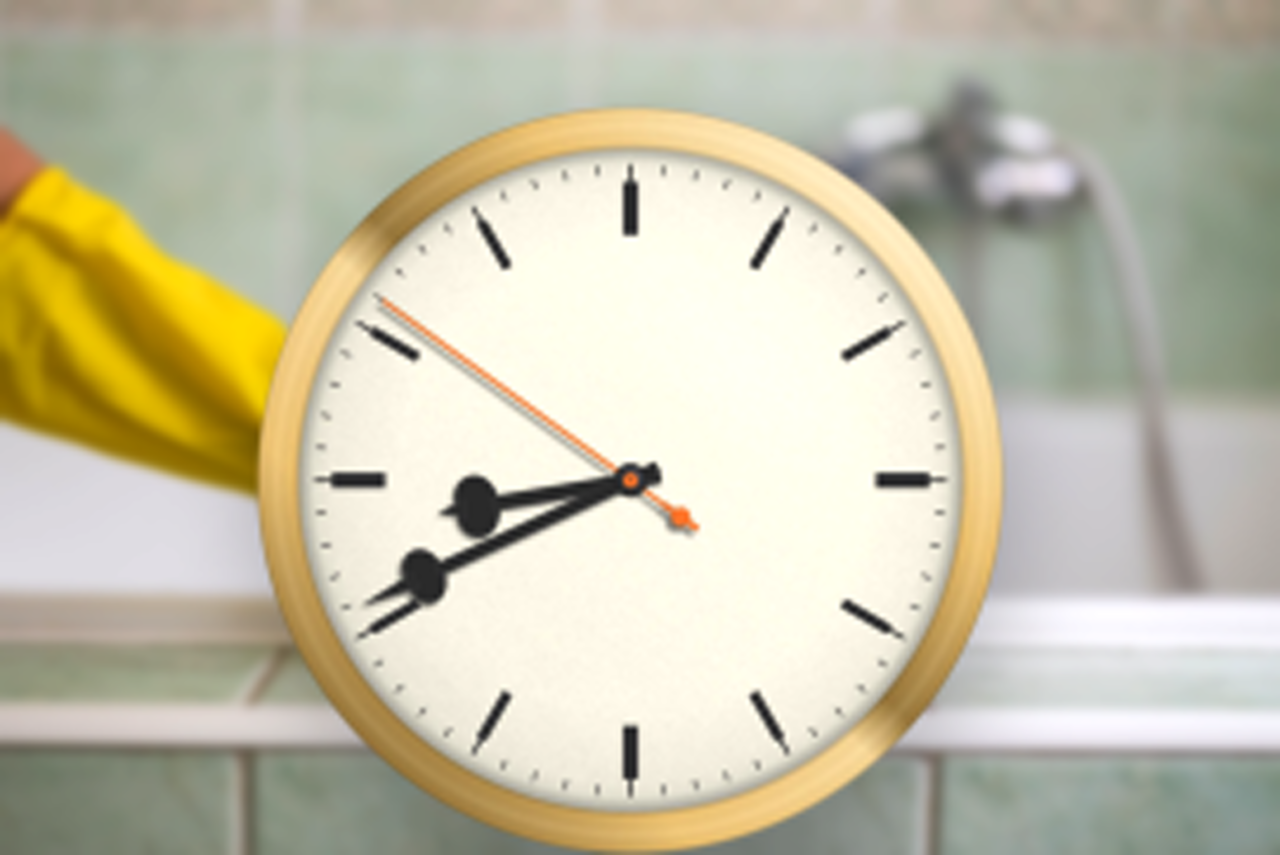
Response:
8h40m51s
